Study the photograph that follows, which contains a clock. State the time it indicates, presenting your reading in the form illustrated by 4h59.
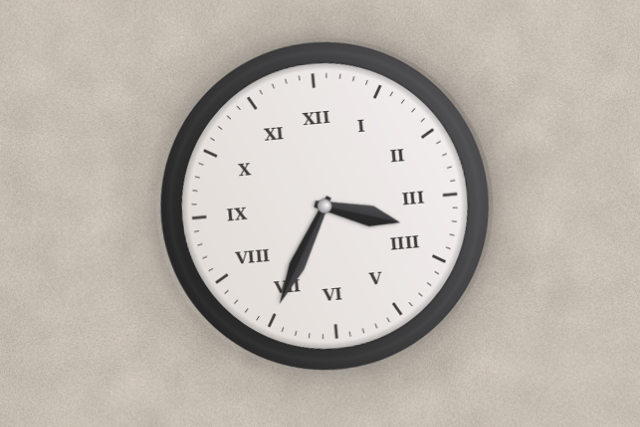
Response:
3h35
